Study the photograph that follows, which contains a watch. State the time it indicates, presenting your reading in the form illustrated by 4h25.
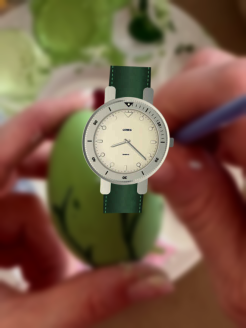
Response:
8h22
